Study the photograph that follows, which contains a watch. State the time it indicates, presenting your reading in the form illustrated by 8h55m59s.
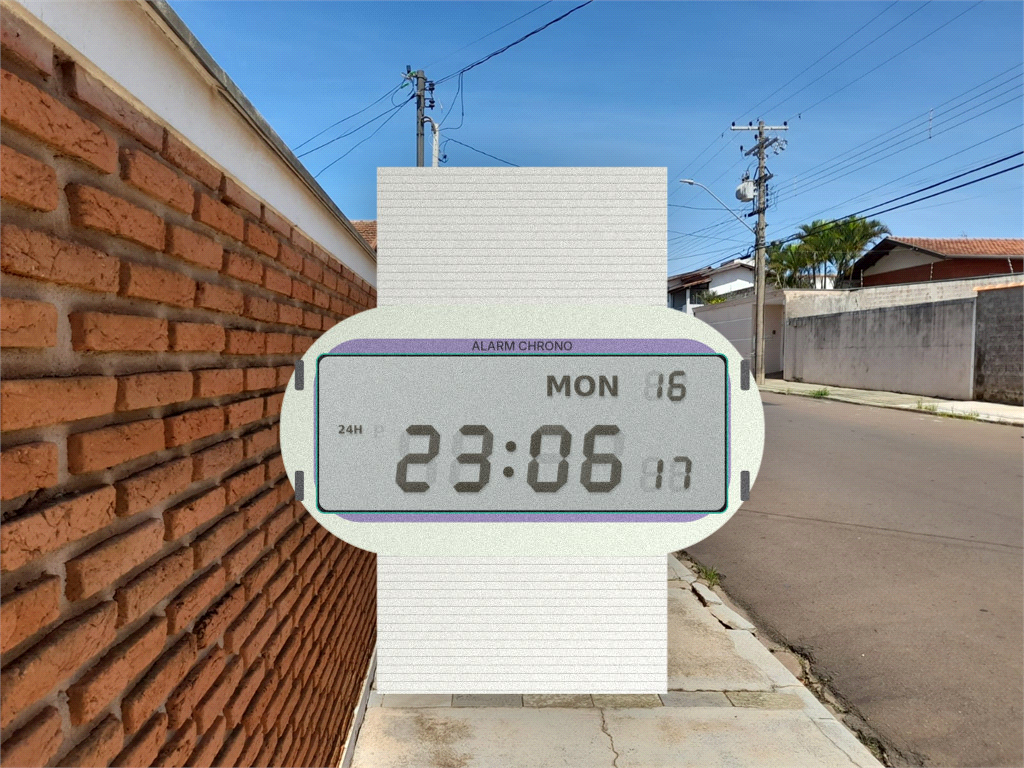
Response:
23h06m17s
